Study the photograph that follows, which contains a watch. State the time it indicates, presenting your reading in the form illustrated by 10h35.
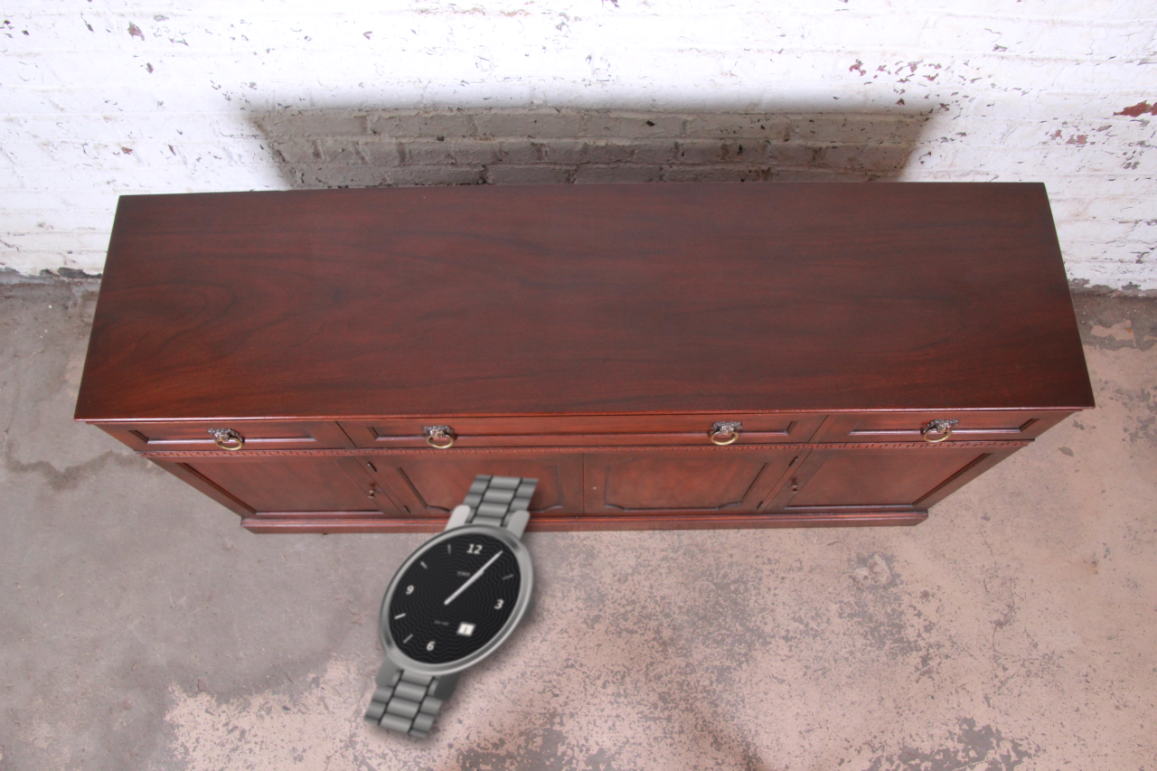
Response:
1h05
